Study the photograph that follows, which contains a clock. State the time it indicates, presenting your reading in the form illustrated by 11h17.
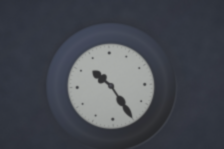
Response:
10h25
